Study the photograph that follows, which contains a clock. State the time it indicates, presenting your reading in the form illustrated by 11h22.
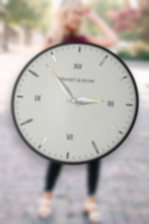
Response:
2h53
